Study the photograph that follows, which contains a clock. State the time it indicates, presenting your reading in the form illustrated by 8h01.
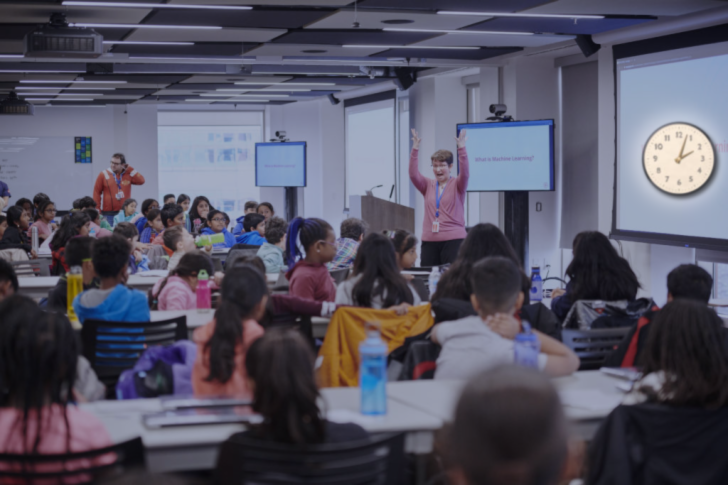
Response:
2h03
